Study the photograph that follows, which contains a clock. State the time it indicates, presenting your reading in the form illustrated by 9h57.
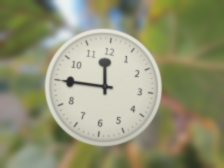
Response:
11h45
